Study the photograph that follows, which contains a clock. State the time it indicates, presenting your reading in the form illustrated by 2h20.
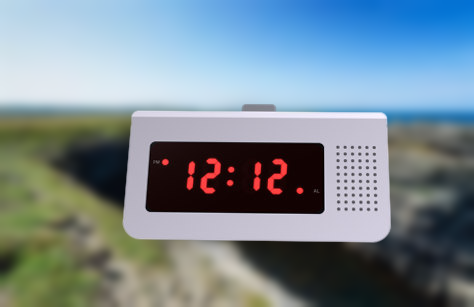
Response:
12h12
